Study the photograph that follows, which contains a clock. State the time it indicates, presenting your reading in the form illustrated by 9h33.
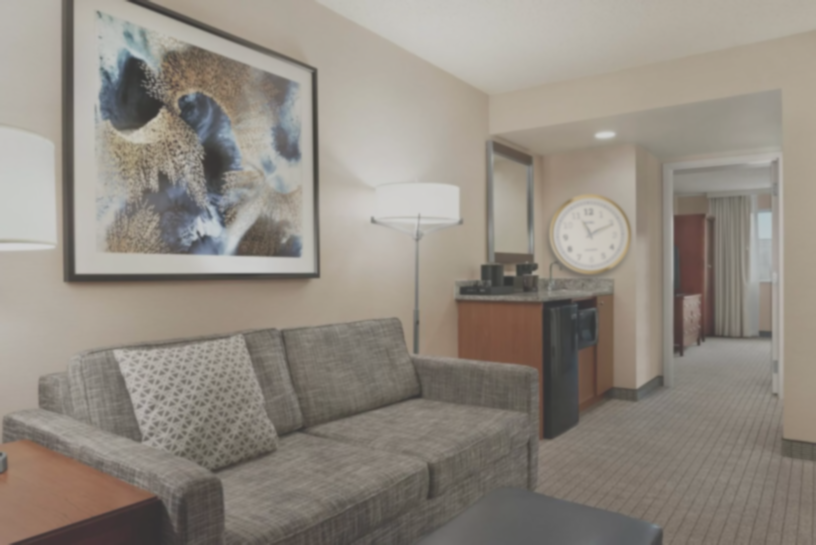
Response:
11h11
